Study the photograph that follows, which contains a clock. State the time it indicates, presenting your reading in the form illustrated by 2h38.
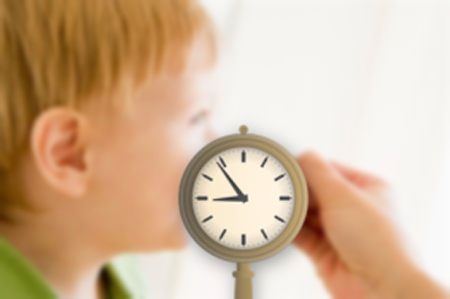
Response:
8h54
